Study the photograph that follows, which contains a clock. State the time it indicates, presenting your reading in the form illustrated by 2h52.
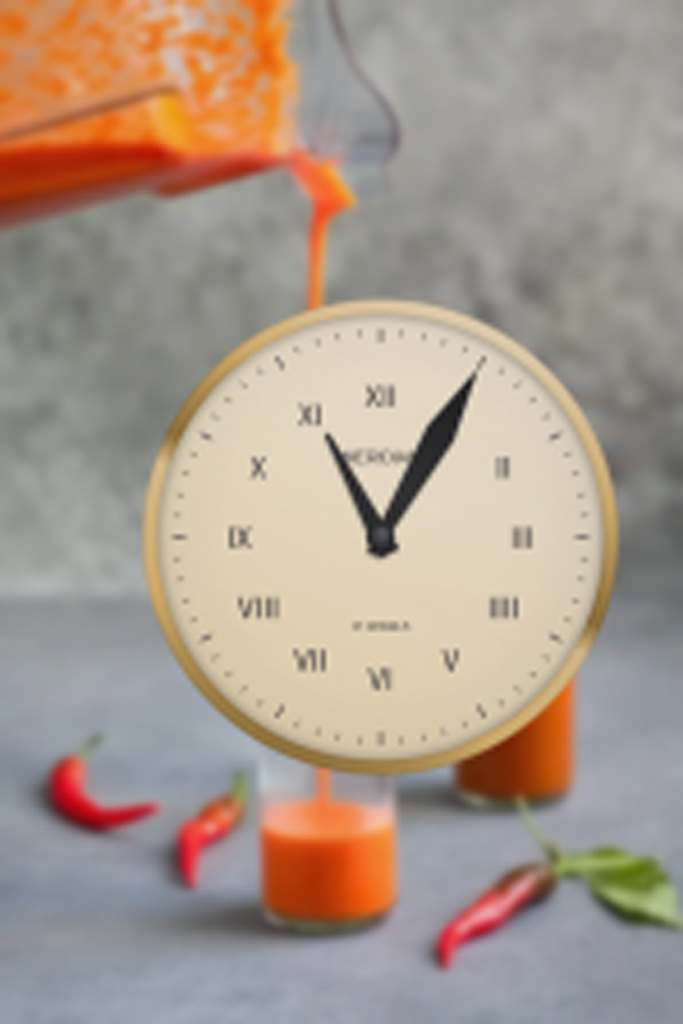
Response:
11h05
